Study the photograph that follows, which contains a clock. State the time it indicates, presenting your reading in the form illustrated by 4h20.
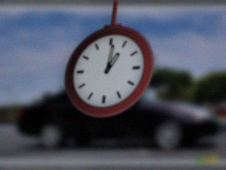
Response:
1h01
